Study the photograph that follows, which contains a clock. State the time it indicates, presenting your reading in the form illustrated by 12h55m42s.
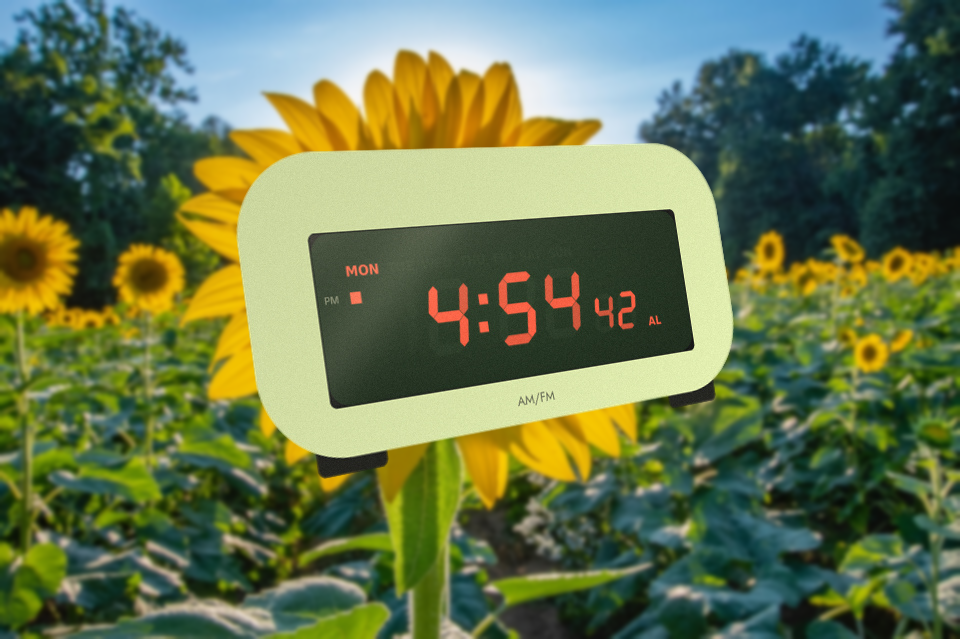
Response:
4h54m42s
